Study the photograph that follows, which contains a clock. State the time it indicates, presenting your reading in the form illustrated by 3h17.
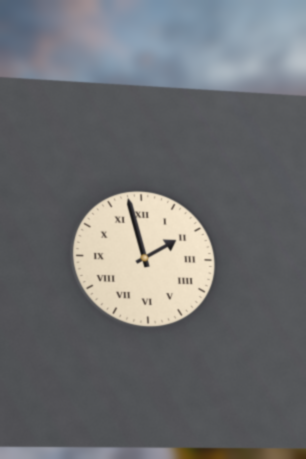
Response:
1h58
